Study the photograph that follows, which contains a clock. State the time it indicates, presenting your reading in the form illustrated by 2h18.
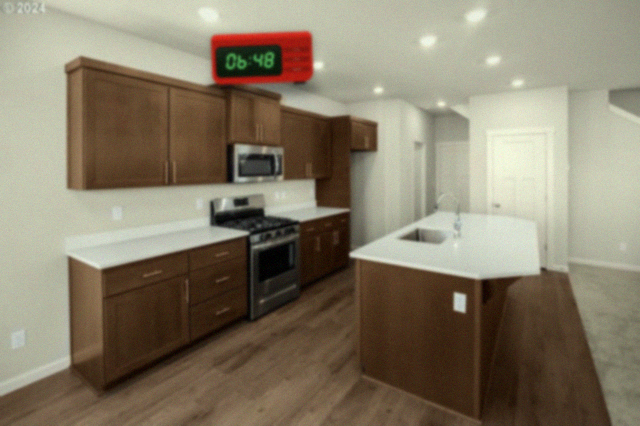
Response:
6h48
